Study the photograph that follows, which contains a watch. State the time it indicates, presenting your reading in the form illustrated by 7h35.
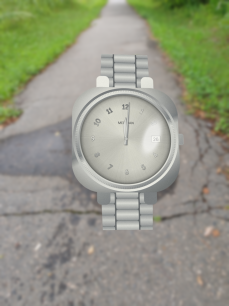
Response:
12h01
